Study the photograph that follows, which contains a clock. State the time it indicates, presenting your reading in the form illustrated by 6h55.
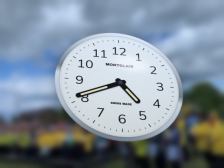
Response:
4h41
